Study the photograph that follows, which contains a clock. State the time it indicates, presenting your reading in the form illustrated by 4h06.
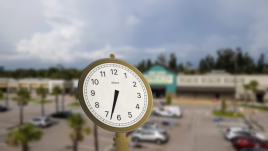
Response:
6h33
